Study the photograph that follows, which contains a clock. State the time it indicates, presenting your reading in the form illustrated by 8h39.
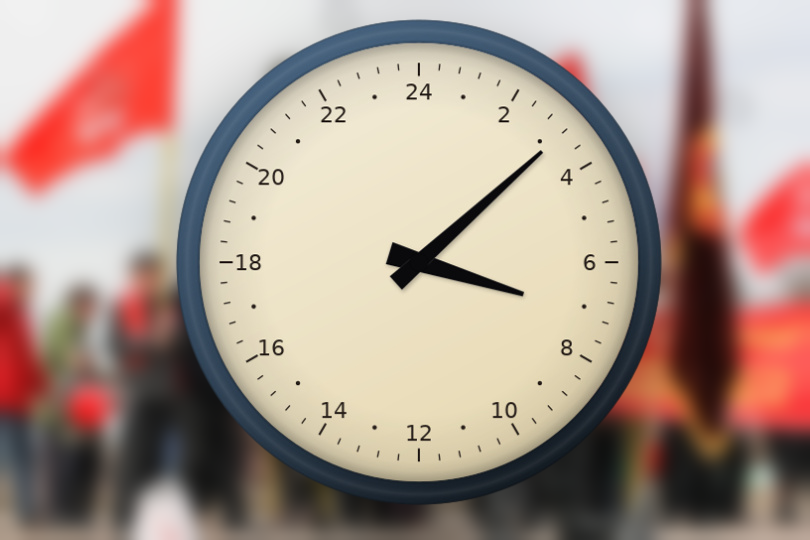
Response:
7h08
